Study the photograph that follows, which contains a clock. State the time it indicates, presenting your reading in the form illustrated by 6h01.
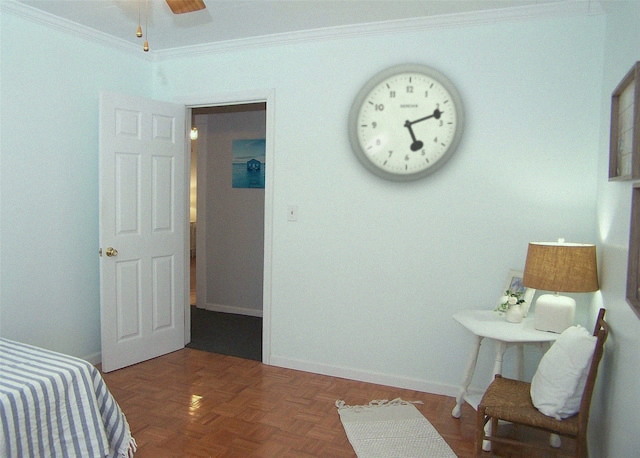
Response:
5h12
